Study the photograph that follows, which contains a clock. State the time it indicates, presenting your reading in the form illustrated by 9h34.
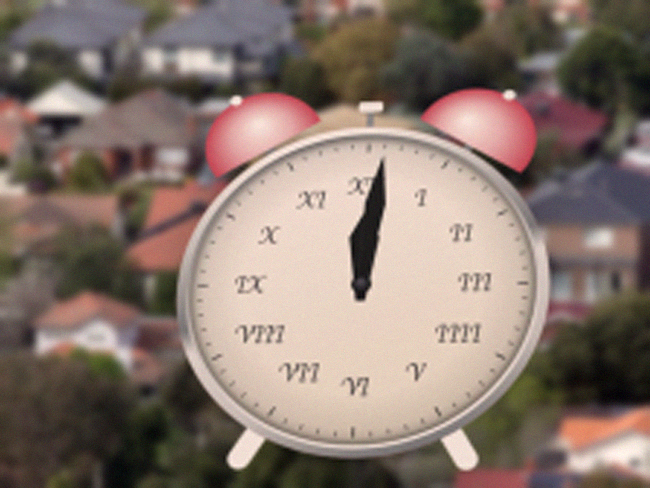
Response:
12h01
